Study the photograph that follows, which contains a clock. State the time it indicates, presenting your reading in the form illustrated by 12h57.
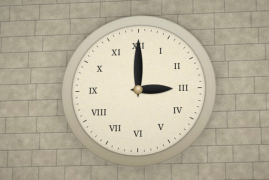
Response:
3h00
